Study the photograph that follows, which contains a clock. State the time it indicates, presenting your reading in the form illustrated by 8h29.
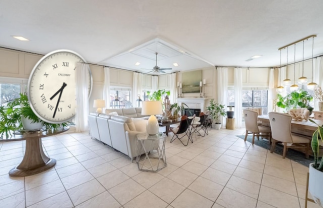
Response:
7h32
